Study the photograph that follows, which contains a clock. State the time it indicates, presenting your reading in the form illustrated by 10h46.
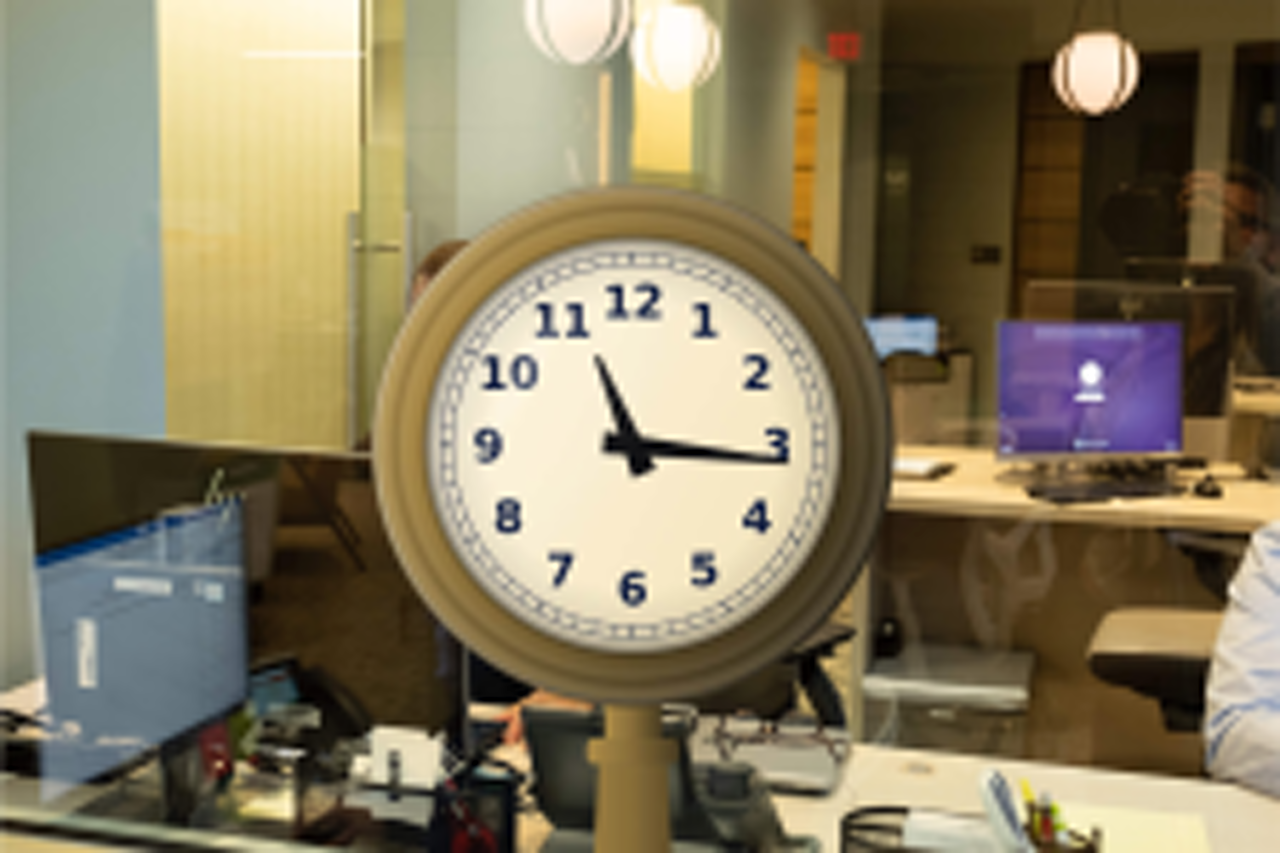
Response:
11h16
